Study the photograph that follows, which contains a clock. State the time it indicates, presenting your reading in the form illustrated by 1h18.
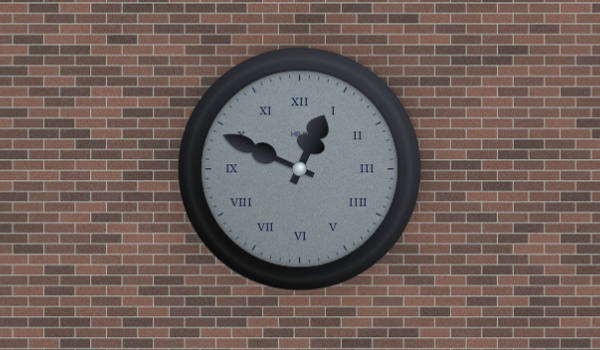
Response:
12h49
